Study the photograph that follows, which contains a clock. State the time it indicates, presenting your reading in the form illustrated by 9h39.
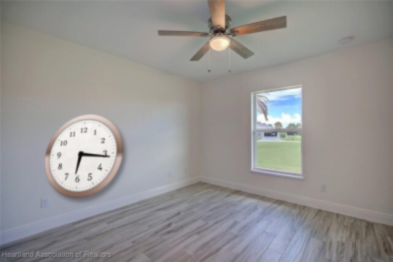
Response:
6h16
